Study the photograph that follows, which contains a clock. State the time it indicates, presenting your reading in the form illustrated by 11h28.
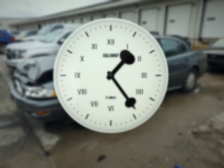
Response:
1h24
